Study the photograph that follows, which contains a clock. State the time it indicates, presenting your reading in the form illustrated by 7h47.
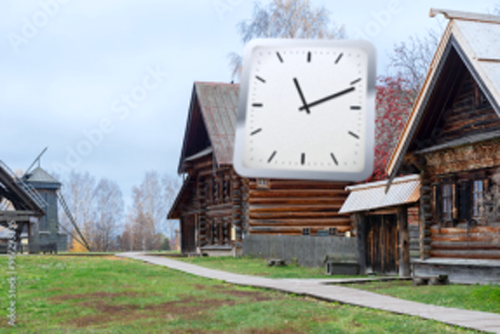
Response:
11h11
